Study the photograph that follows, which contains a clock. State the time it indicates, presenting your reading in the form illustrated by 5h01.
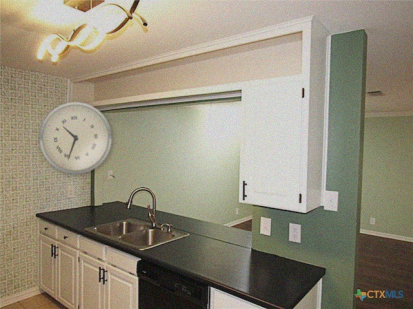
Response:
10h34
